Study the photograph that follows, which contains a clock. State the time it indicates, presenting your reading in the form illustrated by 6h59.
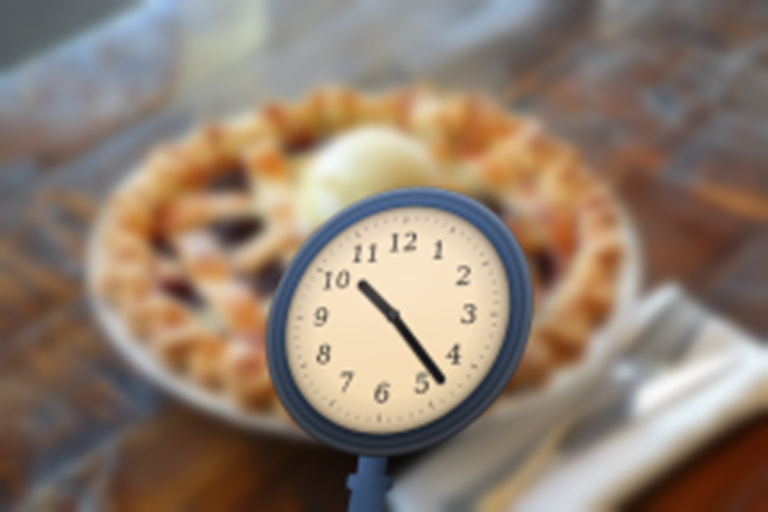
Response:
10h23
